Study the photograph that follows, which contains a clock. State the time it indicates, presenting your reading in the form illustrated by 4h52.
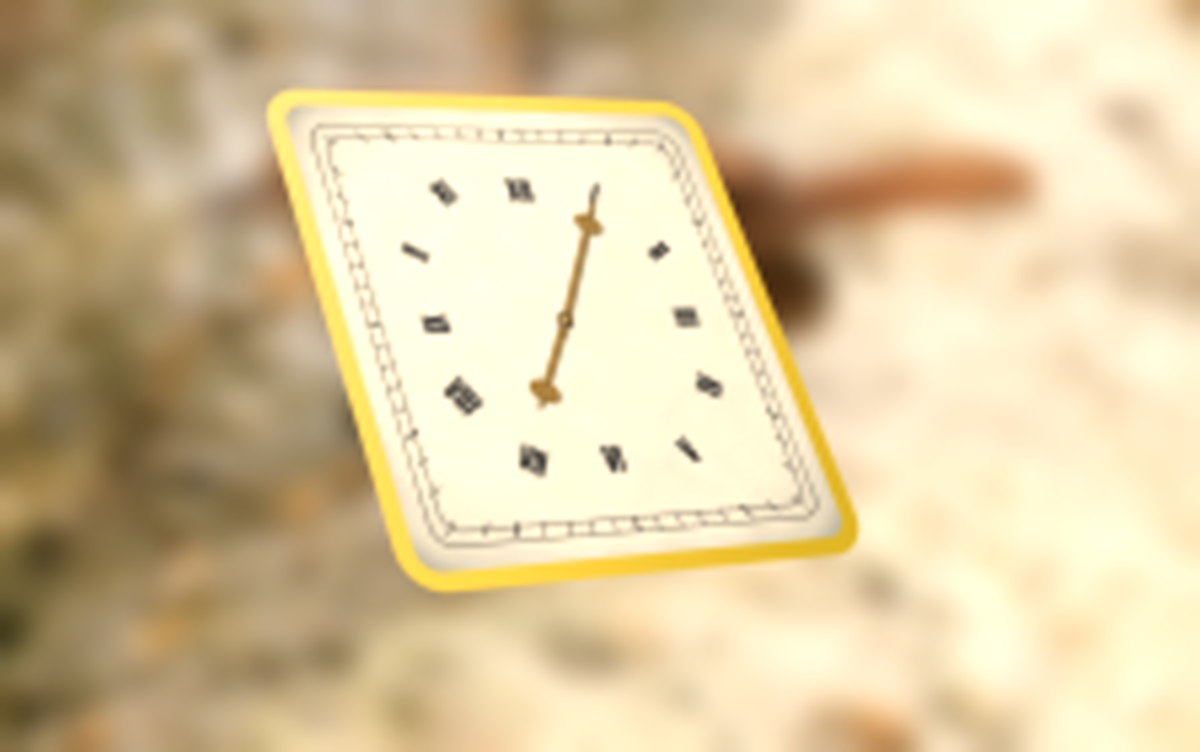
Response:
7h05
